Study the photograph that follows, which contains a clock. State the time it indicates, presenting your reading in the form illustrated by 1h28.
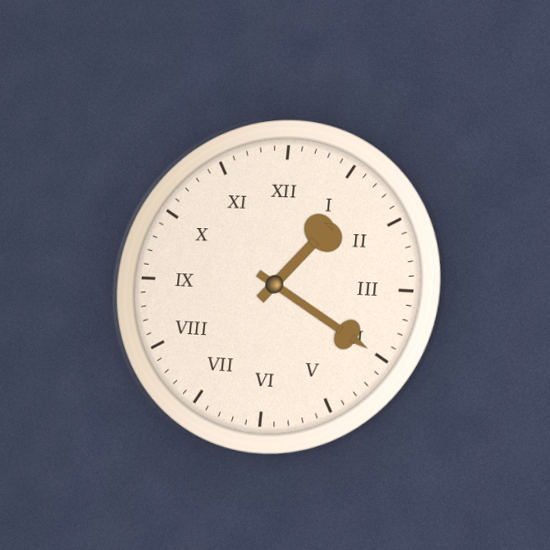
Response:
1h20
